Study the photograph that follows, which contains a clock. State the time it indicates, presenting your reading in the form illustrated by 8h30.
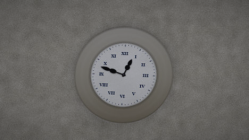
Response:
12h48
